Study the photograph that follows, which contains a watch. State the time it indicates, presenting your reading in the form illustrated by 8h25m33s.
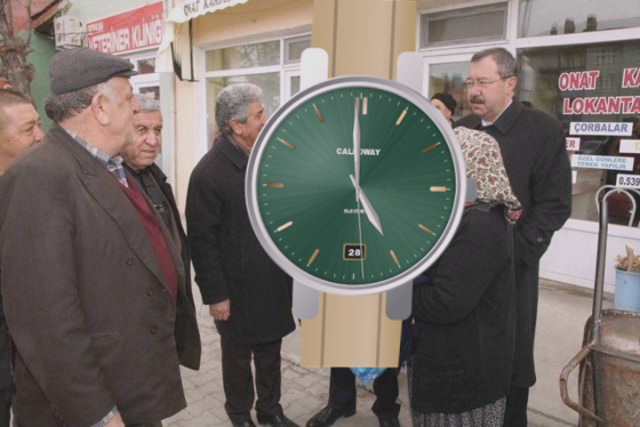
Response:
4h59m29s
